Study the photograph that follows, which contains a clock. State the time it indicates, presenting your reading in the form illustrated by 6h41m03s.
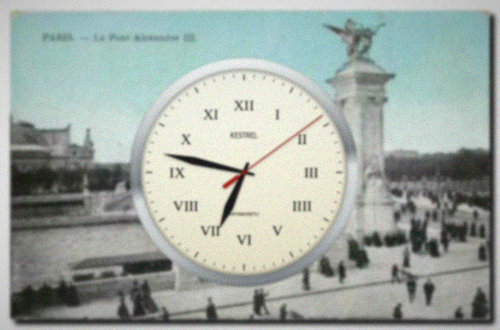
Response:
6h47m09s
